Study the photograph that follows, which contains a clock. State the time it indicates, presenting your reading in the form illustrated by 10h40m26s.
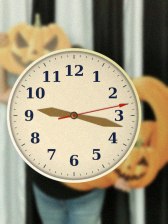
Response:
9h17m13s
